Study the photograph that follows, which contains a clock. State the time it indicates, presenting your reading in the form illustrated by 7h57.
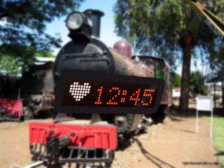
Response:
12h45
